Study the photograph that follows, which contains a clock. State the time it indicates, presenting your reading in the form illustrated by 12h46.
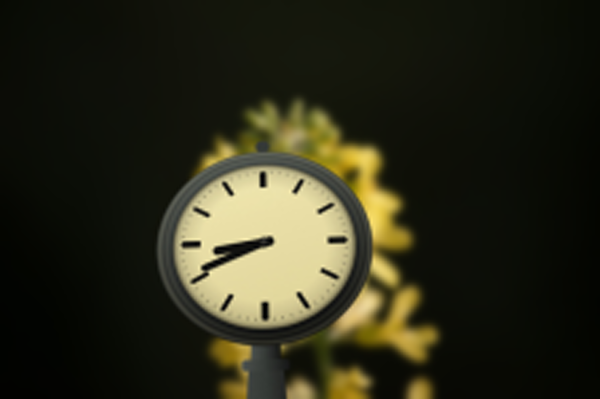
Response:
8h41
